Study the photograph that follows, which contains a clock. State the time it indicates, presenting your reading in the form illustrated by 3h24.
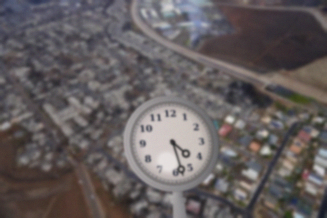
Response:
4h28
